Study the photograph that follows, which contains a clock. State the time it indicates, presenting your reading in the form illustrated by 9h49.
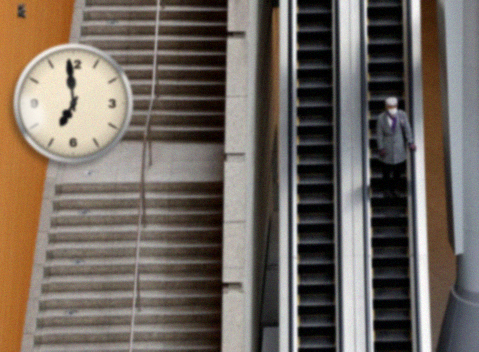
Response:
6h59
